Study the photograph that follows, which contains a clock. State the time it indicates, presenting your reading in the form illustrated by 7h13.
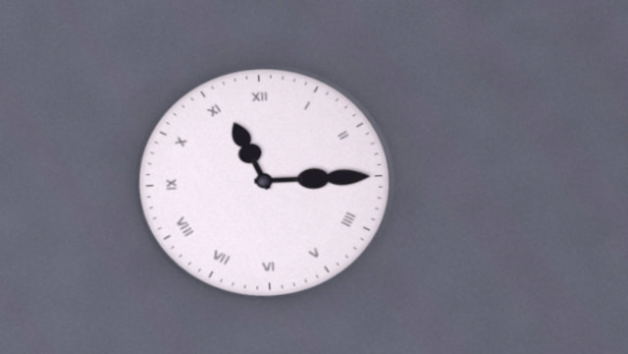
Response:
11h15
